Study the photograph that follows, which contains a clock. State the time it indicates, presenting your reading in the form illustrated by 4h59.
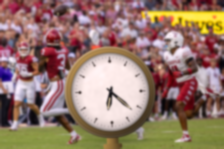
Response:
6h22
